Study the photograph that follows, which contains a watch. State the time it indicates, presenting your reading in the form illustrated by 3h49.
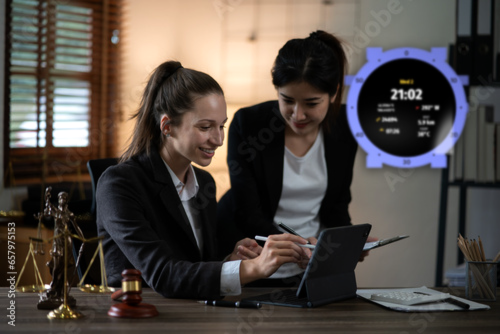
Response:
21h02
